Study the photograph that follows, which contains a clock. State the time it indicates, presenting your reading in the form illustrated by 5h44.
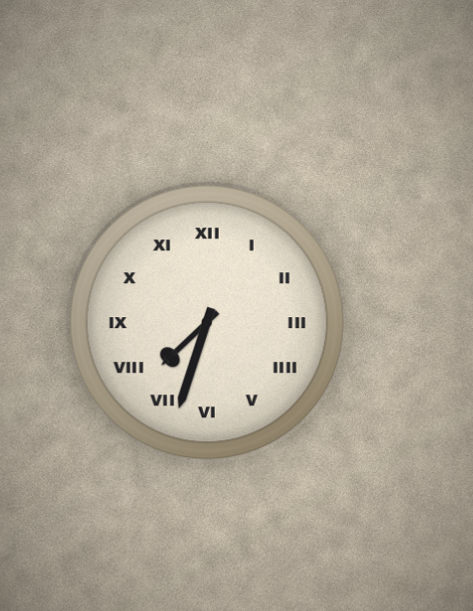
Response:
7h33
